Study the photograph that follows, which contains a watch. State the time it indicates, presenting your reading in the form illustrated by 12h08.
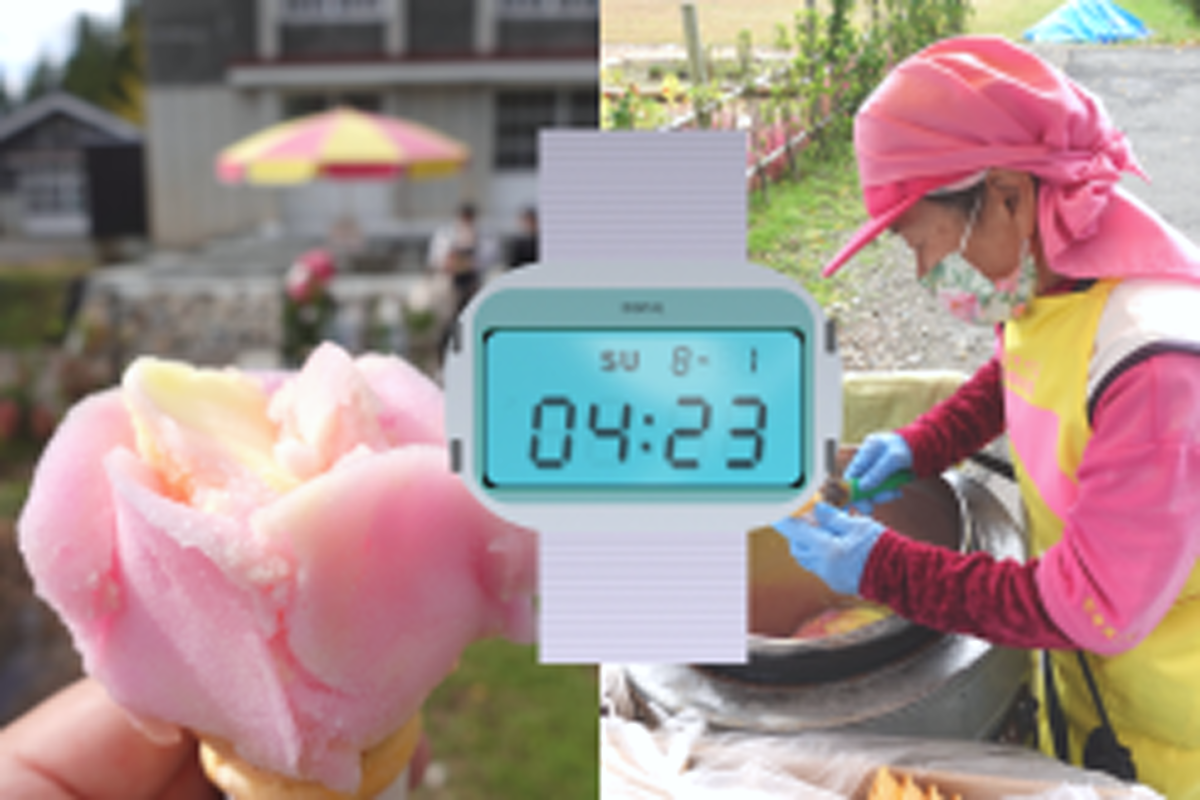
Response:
4h23
